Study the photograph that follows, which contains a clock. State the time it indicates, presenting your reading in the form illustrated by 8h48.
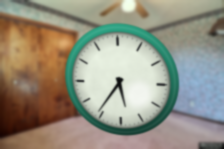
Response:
5h36
